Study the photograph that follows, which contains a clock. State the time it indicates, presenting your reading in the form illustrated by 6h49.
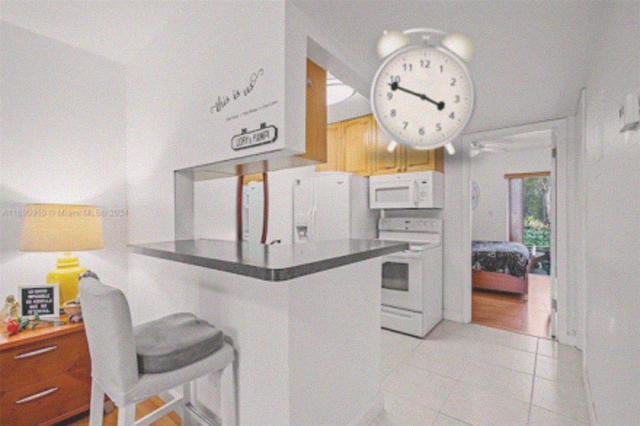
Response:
3h48
